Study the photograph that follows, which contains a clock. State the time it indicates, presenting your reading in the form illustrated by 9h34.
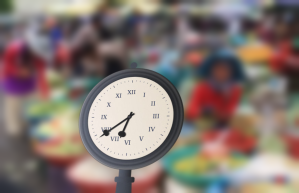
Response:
6h39
